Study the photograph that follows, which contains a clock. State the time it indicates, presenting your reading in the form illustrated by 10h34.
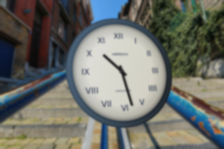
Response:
10h28
